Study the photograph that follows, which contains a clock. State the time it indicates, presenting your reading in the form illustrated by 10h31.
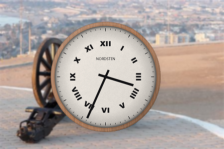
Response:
3h34
